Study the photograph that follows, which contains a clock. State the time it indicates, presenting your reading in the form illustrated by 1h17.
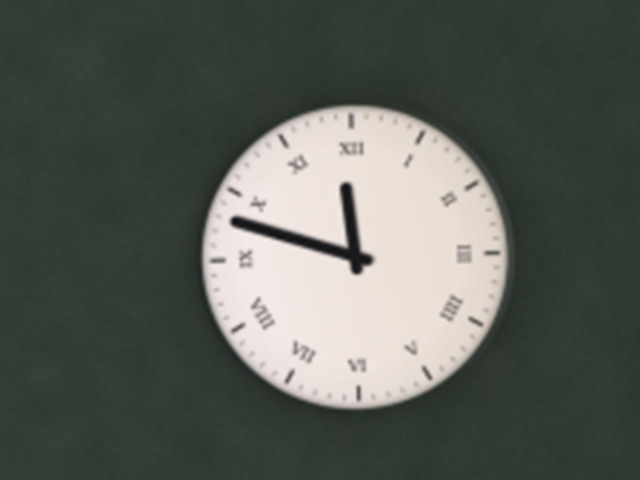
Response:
11h48
